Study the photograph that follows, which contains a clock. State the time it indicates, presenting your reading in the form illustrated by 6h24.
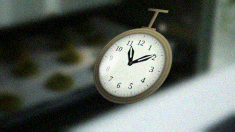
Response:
11h09
